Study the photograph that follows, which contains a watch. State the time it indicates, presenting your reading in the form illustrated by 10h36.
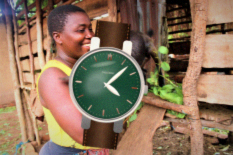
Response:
4h07
